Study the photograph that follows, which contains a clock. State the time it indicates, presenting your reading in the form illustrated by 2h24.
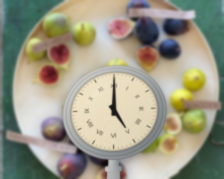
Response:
5h00
